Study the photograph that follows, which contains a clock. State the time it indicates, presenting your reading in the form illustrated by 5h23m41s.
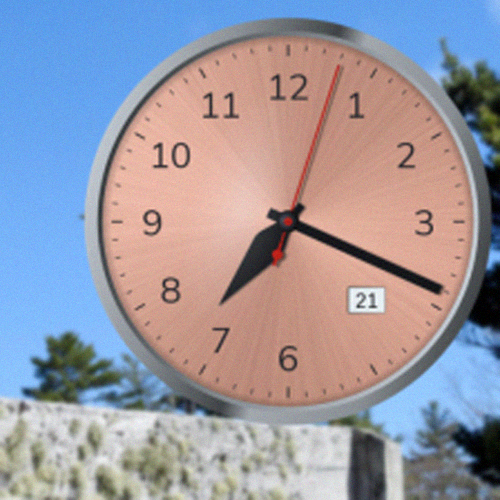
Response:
7h19m03s
